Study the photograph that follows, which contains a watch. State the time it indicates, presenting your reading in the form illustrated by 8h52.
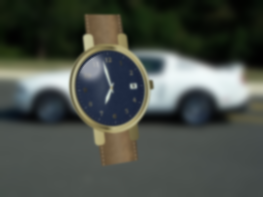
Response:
6h58
